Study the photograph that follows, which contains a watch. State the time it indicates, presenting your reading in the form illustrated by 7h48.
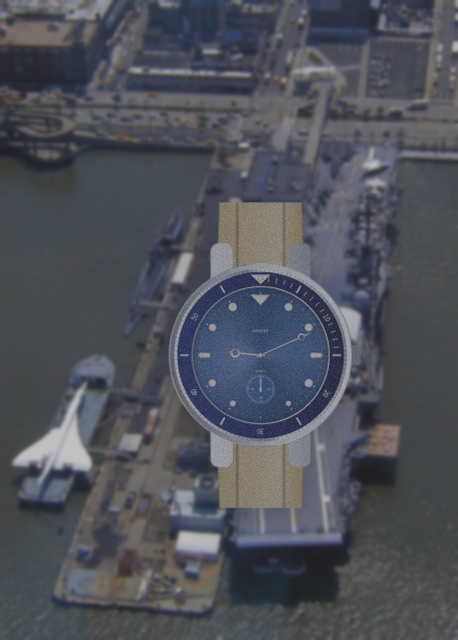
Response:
9h11
